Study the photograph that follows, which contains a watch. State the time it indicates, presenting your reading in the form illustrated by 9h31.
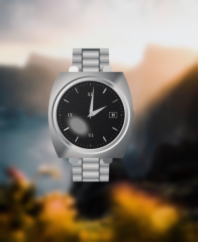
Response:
2h01
